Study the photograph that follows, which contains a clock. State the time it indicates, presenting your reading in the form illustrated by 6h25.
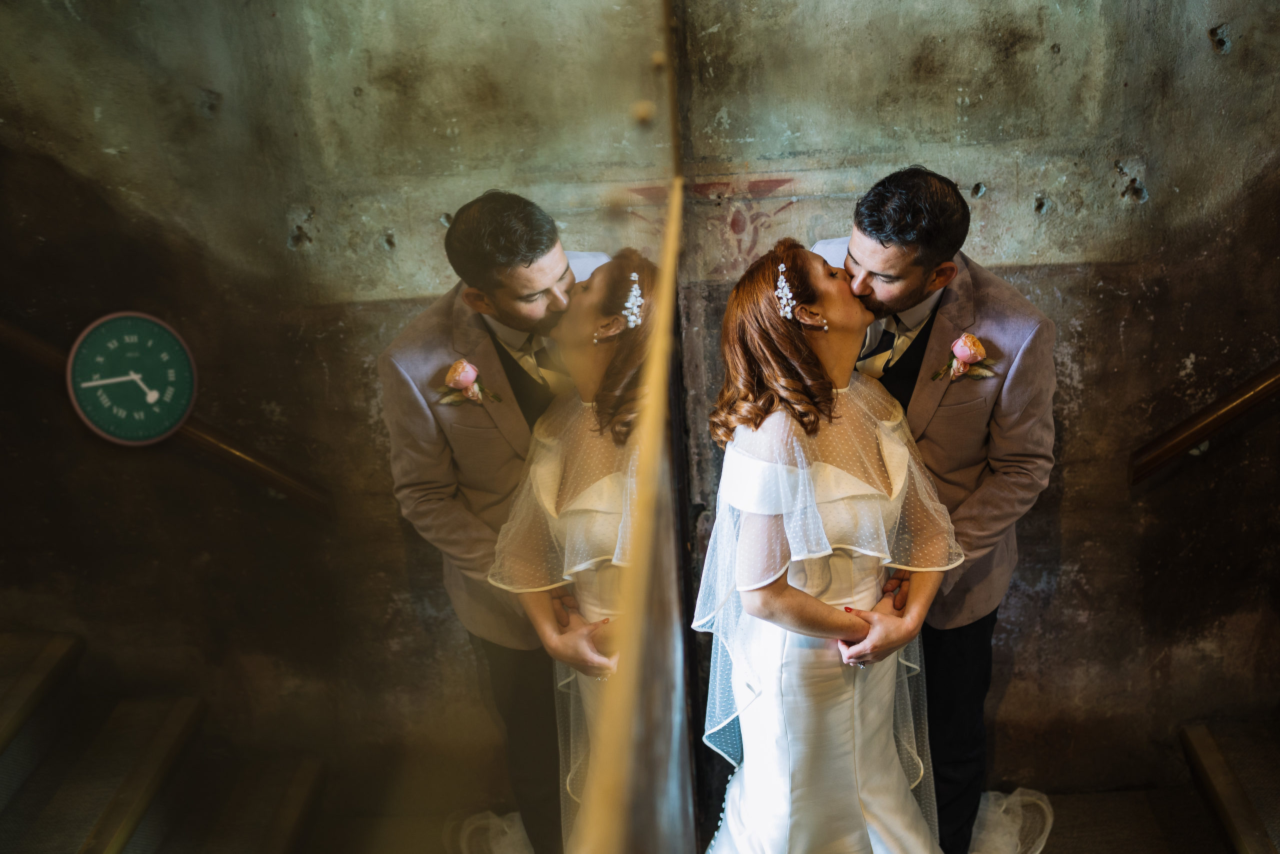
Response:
4h44
